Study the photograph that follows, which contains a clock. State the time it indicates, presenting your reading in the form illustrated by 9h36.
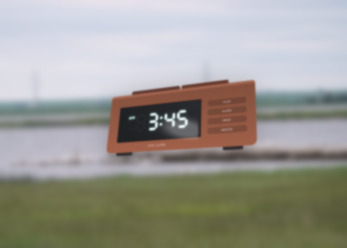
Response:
3h45
